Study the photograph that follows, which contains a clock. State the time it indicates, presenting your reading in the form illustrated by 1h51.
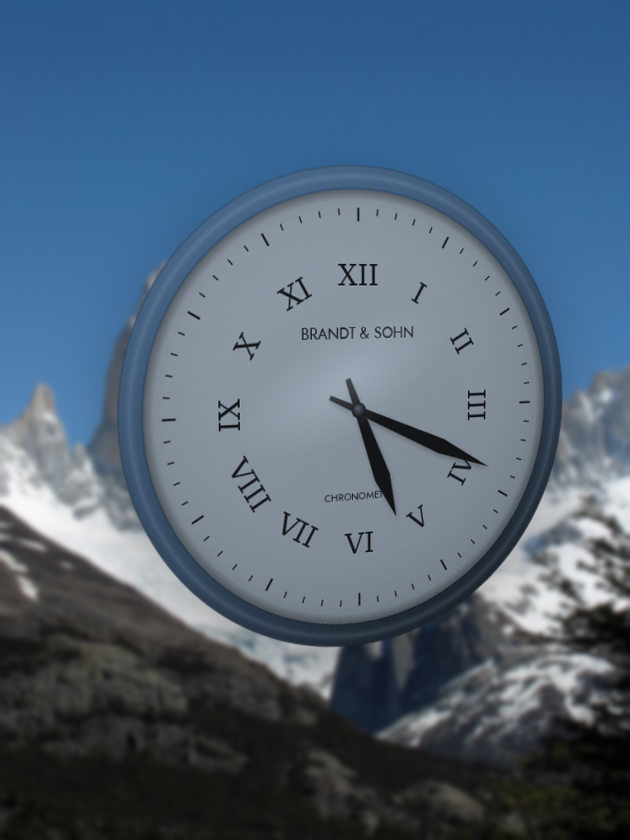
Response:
5h19
